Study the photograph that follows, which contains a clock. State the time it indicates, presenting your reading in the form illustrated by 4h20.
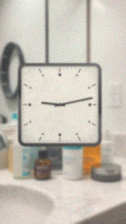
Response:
9h13
